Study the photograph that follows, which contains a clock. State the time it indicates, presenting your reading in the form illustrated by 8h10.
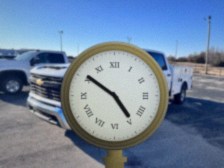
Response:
4h51
